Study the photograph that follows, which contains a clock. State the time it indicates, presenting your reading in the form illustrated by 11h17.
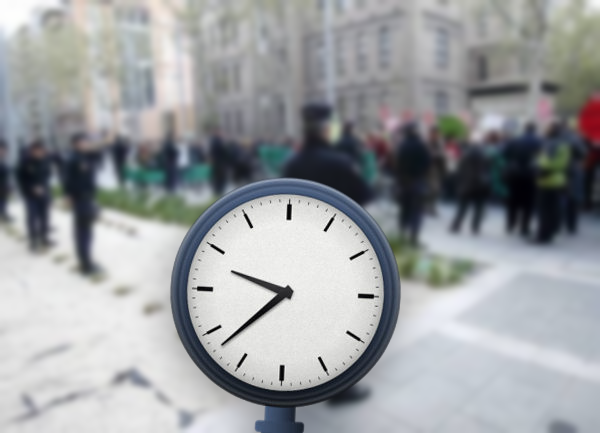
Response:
9h38
